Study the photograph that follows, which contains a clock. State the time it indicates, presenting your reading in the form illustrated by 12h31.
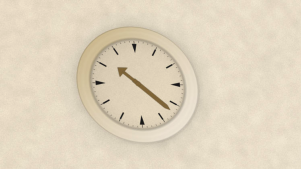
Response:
10h22
